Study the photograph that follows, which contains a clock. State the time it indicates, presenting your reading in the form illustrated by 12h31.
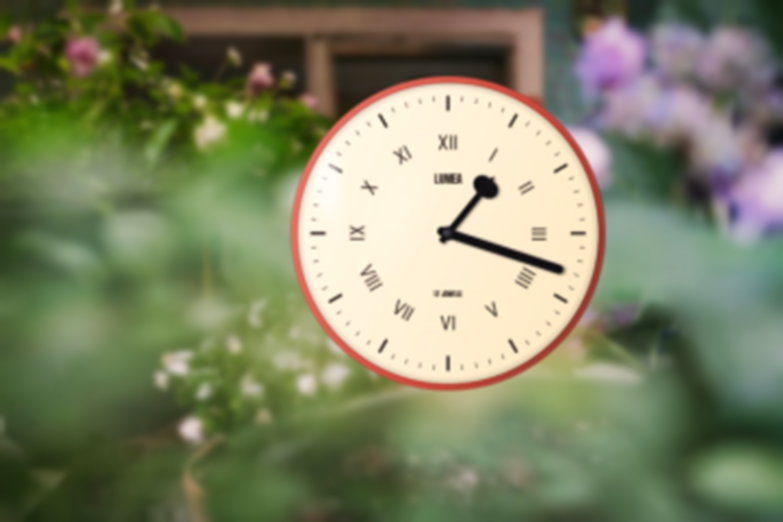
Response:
1h18
